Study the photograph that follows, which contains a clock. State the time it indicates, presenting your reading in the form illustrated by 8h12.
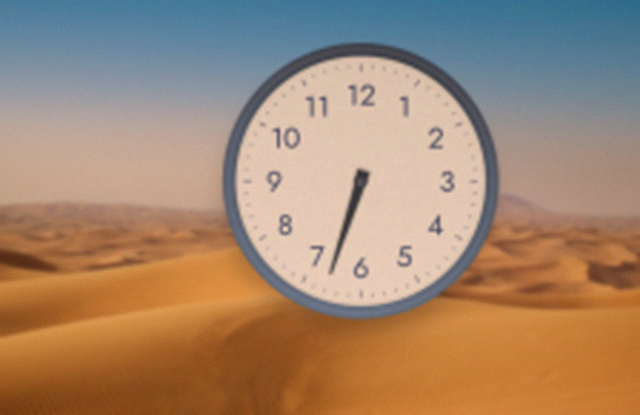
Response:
6h33
